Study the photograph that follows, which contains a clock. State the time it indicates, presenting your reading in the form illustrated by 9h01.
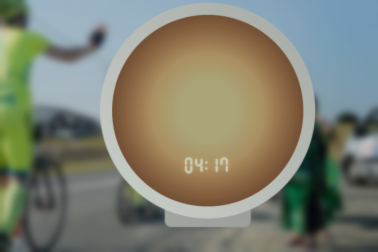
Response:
4h17
